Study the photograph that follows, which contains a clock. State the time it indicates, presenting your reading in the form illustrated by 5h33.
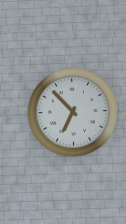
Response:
6h53
